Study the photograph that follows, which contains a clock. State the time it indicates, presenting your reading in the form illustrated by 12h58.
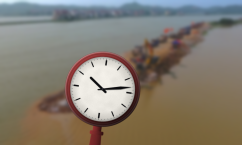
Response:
10h13
